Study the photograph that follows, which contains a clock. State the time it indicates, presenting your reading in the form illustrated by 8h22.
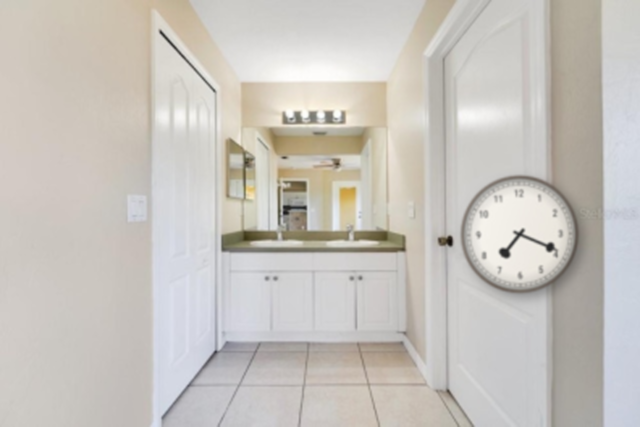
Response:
7h19
